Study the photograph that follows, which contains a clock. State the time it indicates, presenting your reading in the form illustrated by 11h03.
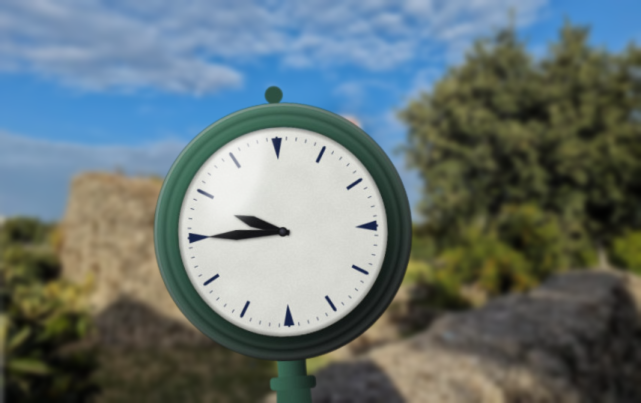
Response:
9h45
